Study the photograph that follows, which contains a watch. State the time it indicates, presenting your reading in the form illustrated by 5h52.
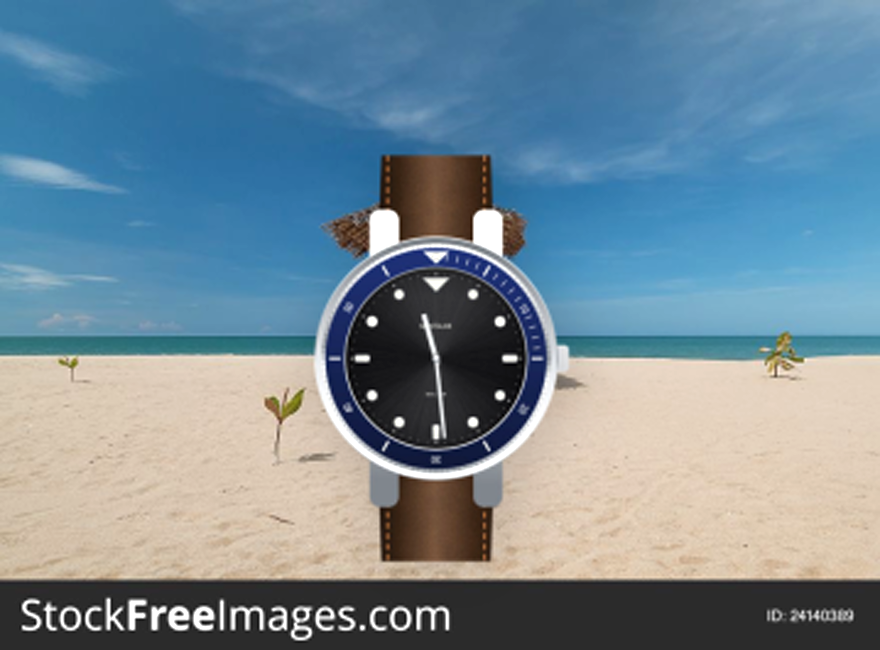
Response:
11h29
